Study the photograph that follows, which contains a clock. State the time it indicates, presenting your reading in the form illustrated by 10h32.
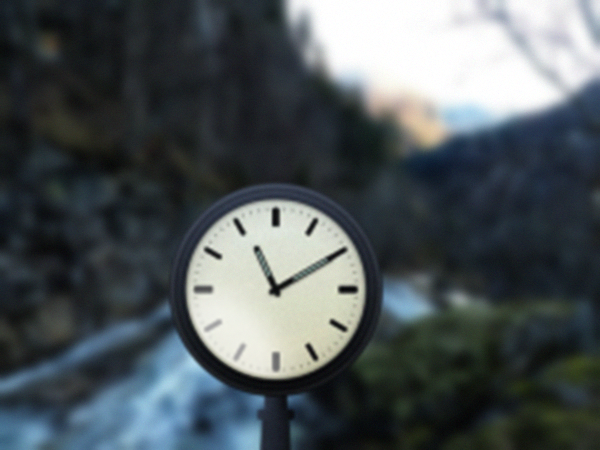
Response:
11h10
